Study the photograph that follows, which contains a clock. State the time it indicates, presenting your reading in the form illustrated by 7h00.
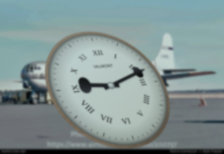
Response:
9h12
